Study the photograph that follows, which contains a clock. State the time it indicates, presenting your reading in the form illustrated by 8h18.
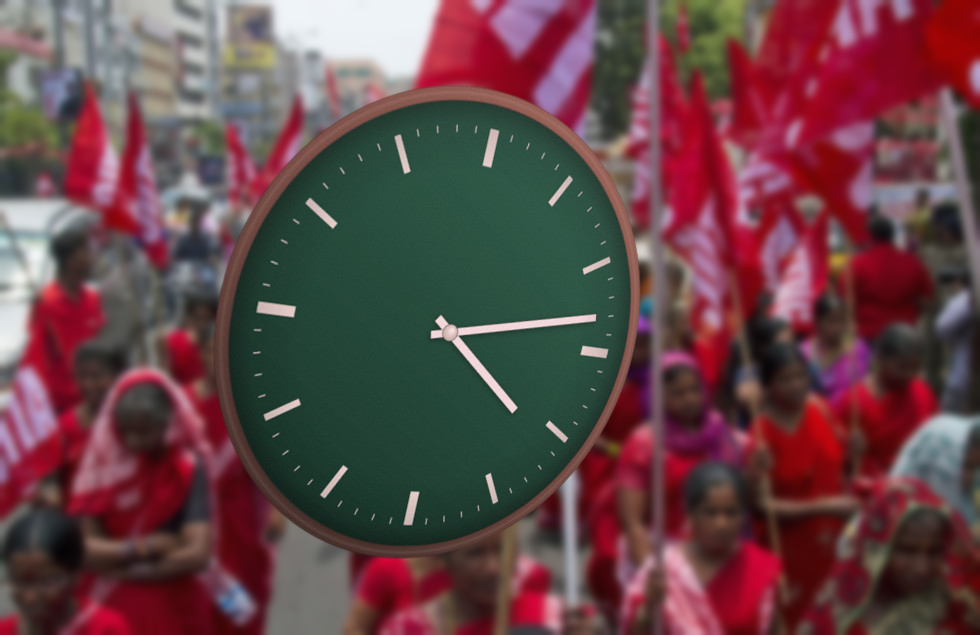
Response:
4h13
